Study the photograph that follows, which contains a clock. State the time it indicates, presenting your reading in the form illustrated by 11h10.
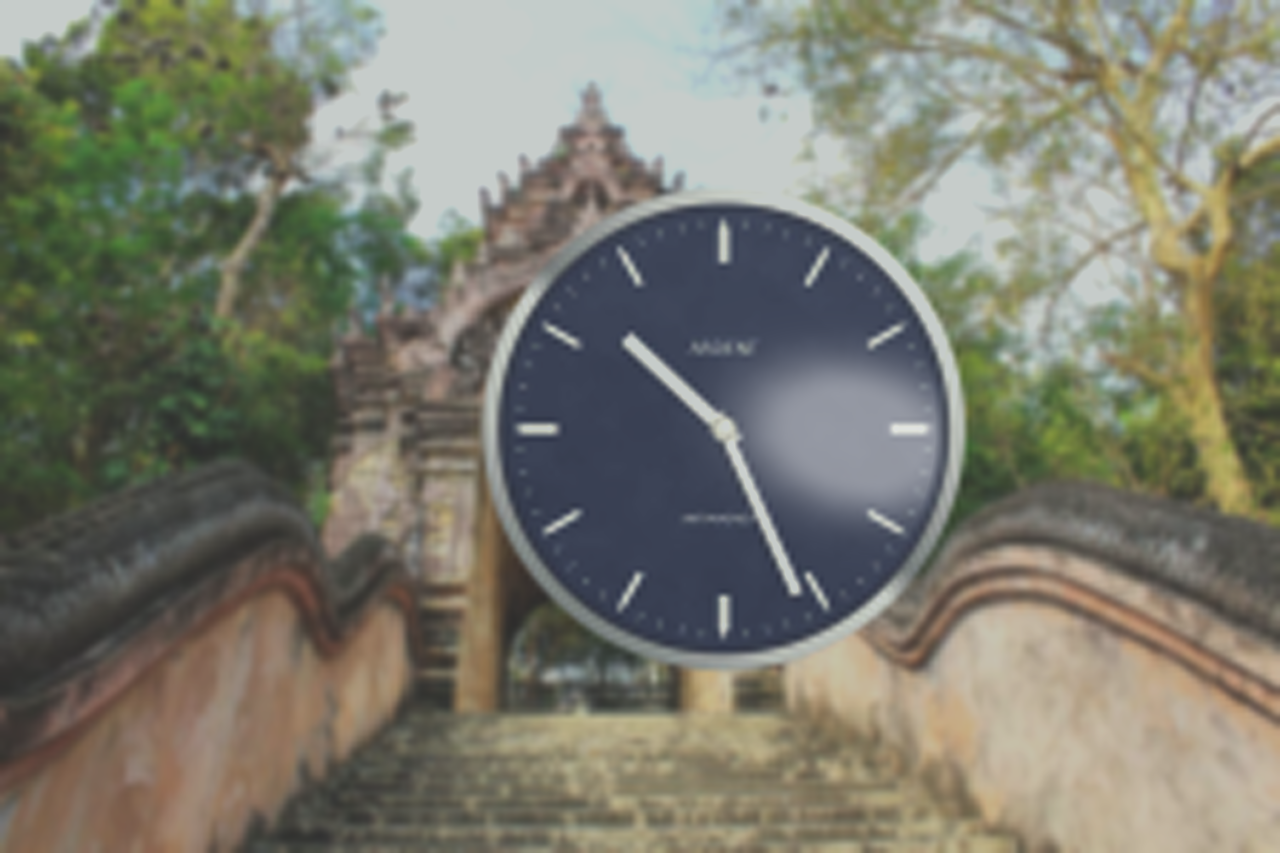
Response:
10h26
